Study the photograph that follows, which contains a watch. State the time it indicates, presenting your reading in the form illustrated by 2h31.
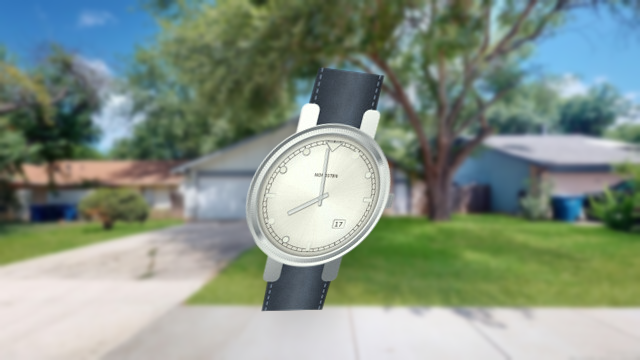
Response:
7h59
